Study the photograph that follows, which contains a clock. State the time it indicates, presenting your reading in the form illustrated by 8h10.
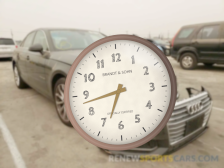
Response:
6h43
